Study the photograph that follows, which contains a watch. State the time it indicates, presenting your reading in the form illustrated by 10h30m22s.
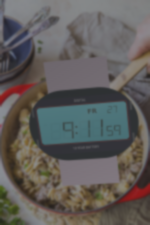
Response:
9h11m59s
